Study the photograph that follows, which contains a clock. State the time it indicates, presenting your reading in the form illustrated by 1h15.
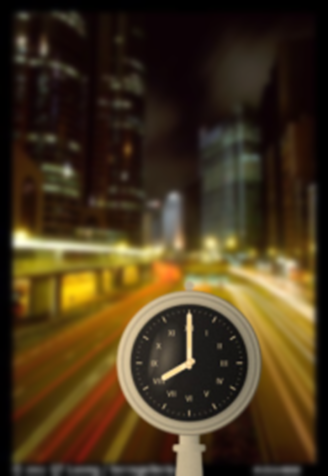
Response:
8h00
